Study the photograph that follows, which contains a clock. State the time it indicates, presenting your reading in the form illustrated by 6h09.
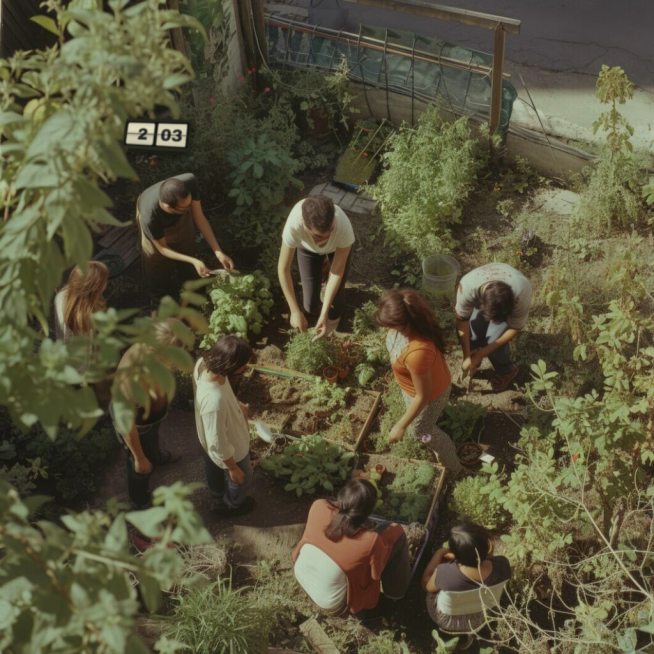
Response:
2h03
